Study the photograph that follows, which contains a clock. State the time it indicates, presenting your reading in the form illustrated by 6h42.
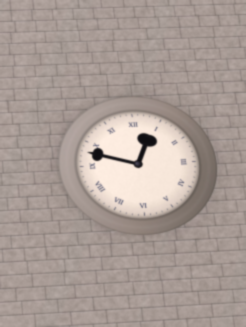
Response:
12h48
